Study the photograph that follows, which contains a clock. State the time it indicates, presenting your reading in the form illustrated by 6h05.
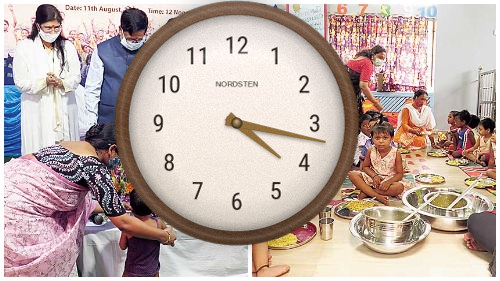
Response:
4h17
